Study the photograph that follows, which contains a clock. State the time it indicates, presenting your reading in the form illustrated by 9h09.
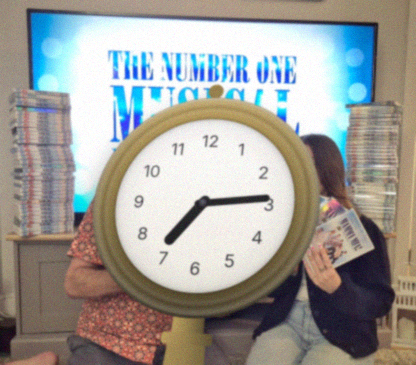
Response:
7h14
